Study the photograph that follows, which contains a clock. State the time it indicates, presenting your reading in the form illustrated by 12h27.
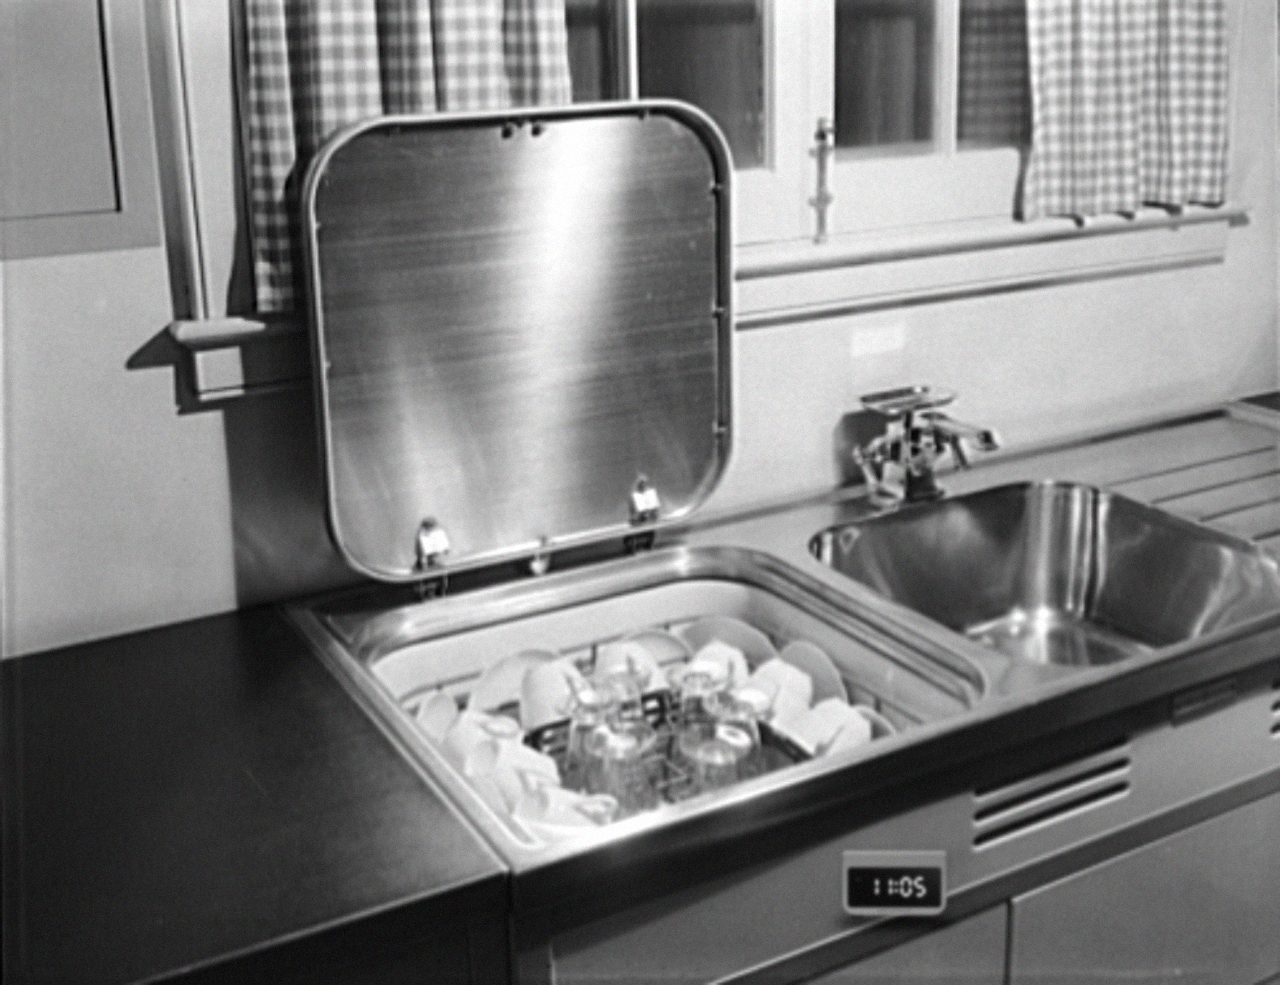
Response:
11h05
